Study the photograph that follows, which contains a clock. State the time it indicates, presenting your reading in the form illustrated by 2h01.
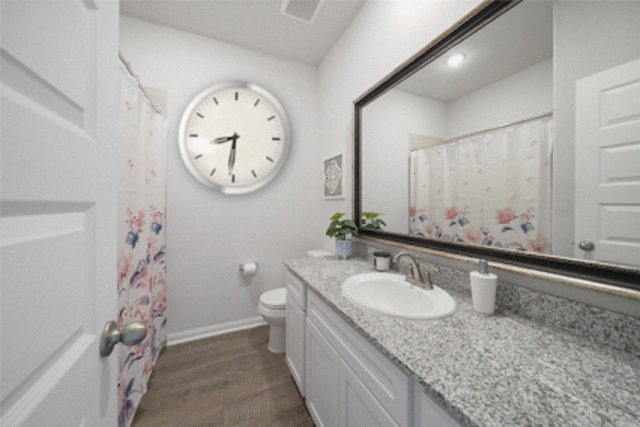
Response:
8h31
